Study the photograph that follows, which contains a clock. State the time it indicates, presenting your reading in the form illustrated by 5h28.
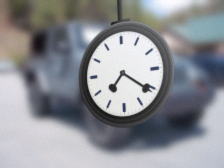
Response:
7h21
